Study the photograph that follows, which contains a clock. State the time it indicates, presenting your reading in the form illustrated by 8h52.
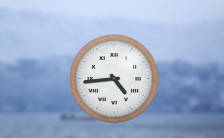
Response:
4h44
